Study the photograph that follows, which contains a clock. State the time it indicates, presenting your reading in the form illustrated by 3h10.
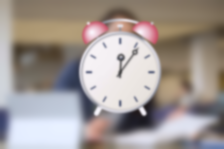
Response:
12h06
